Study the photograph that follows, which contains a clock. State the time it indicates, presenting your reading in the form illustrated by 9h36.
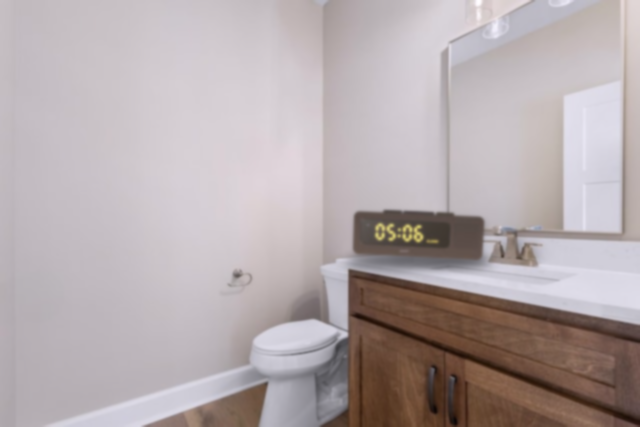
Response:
5h06
